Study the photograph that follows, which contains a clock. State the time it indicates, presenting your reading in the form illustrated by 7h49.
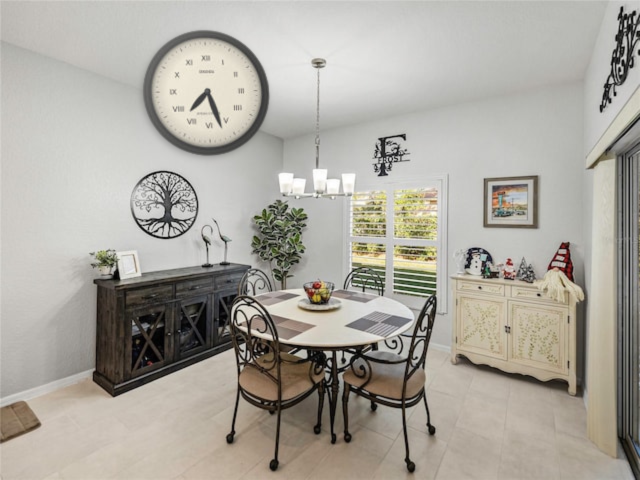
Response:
7h27
